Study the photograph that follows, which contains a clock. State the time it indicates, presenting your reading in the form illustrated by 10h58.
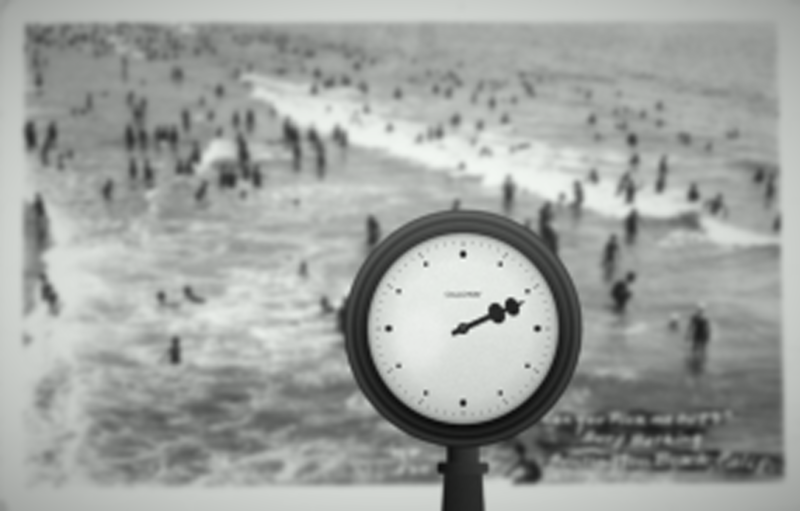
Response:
2h11
